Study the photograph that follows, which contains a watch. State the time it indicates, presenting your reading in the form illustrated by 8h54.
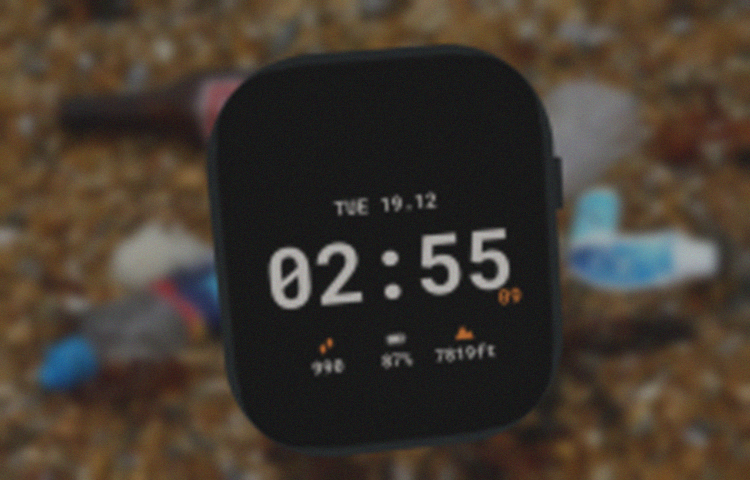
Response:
2h55
